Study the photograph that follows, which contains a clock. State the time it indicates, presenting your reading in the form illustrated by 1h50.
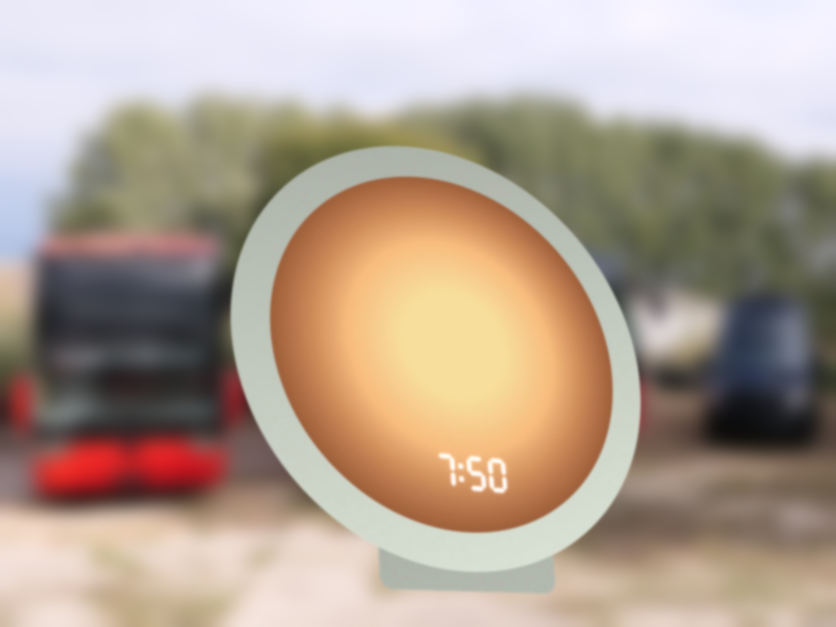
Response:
7h50
